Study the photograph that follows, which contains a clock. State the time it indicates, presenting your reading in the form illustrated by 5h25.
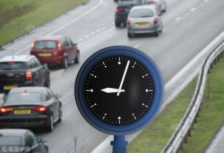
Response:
9h03
